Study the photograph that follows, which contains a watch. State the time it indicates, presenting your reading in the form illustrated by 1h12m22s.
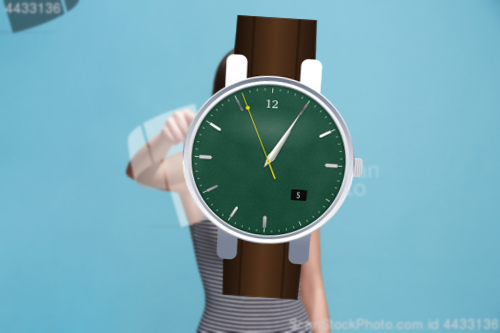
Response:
1h04m56s
